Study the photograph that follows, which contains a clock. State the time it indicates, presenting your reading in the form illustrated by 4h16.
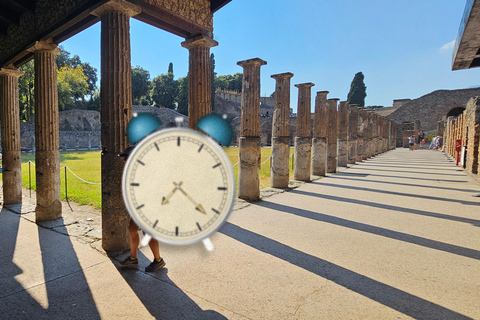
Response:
7h22
